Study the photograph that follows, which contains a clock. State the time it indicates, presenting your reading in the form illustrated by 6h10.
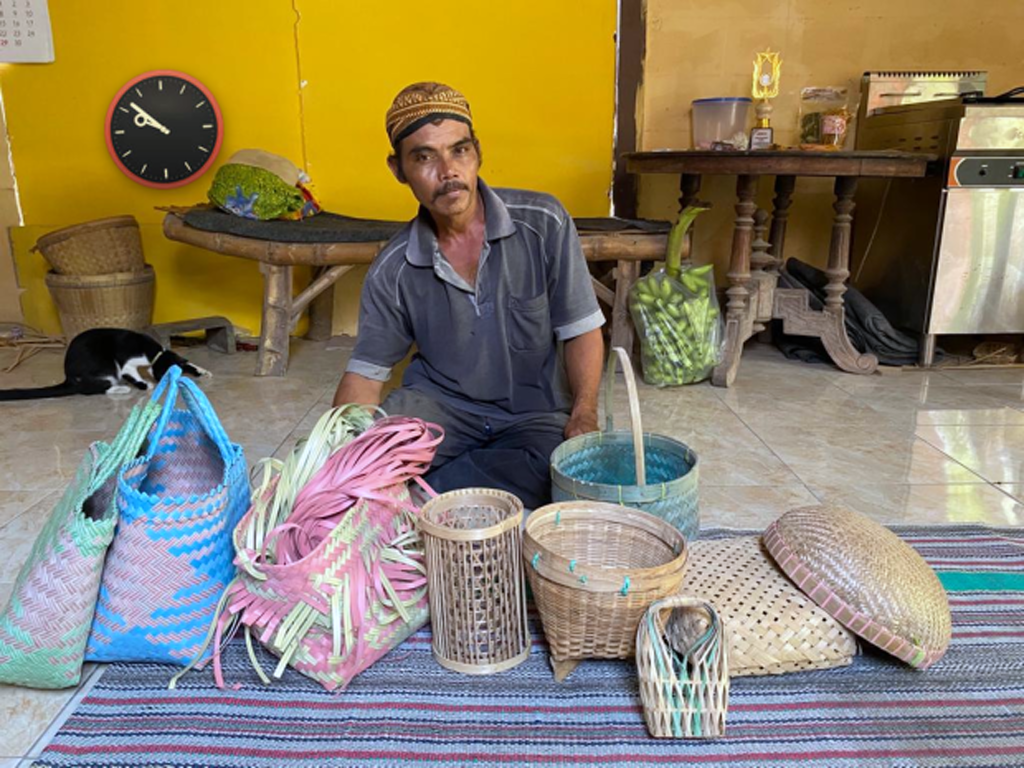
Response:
9h52
